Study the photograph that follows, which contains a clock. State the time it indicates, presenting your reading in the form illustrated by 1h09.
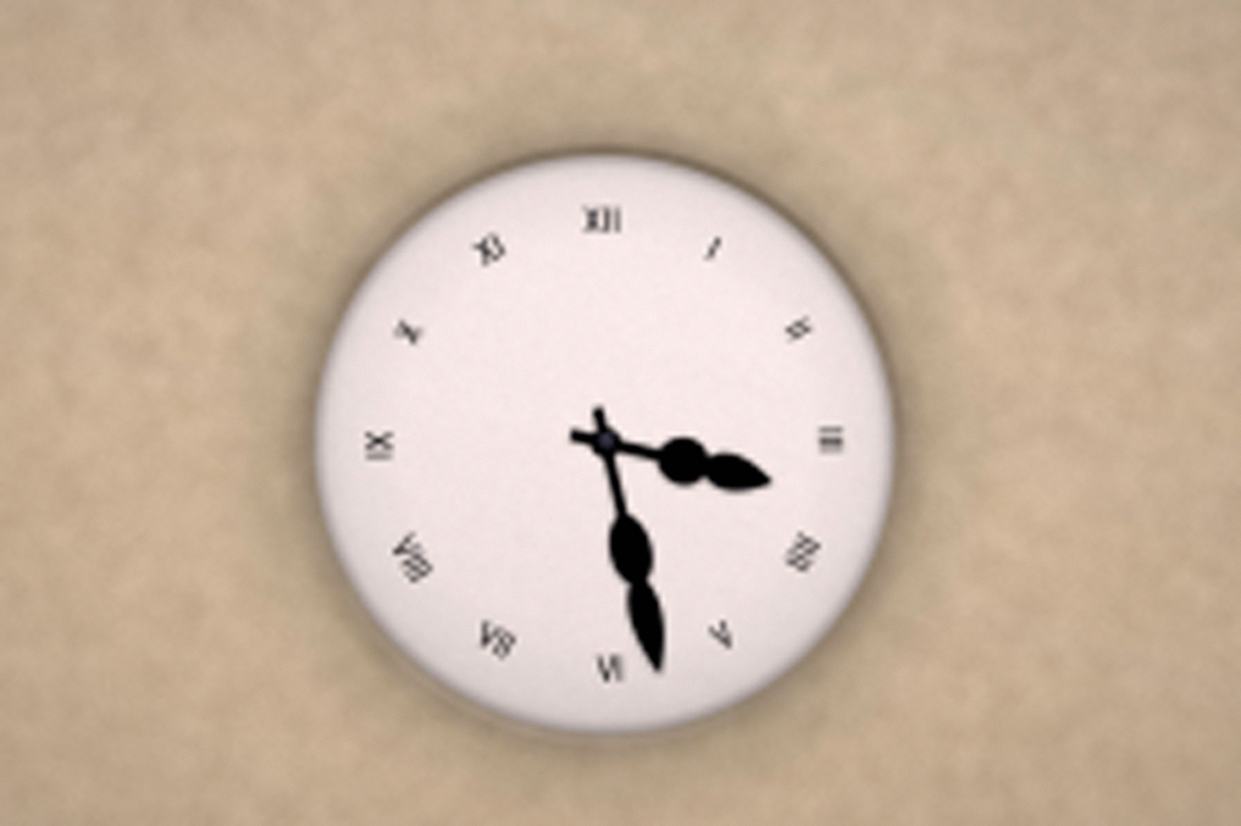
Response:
3h28
